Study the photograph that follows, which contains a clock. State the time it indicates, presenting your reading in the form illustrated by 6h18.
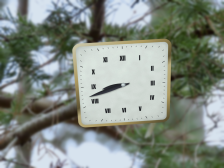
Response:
8h42
